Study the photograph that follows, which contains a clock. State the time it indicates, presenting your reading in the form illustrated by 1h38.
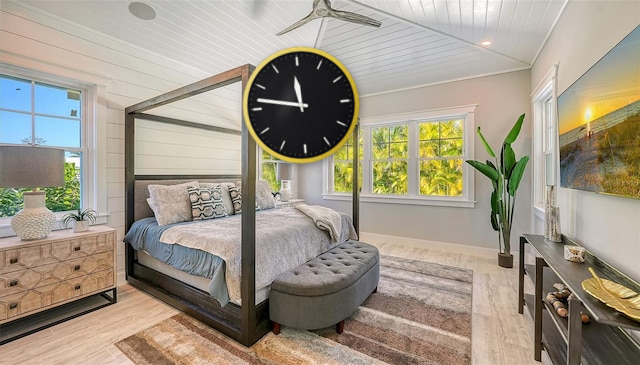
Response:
11h47
